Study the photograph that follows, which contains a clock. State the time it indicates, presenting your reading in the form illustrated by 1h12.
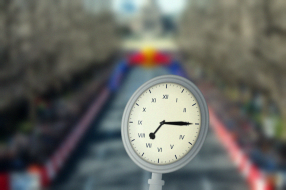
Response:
7h15
